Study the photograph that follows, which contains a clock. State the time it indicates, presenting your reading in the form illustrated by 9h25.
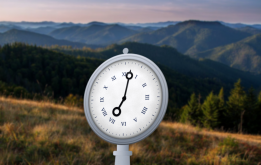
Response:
7h02
